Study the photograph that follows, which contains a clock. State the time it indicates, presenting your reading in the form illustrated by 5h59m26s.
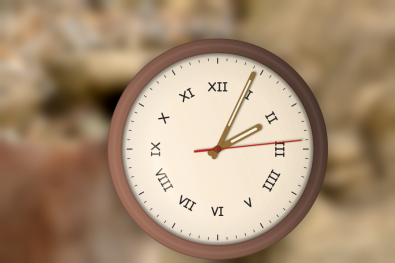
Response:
2h04m14s
